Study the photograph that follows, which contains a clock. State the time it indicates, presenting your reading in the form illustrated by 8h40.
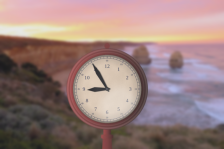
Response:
8h55
